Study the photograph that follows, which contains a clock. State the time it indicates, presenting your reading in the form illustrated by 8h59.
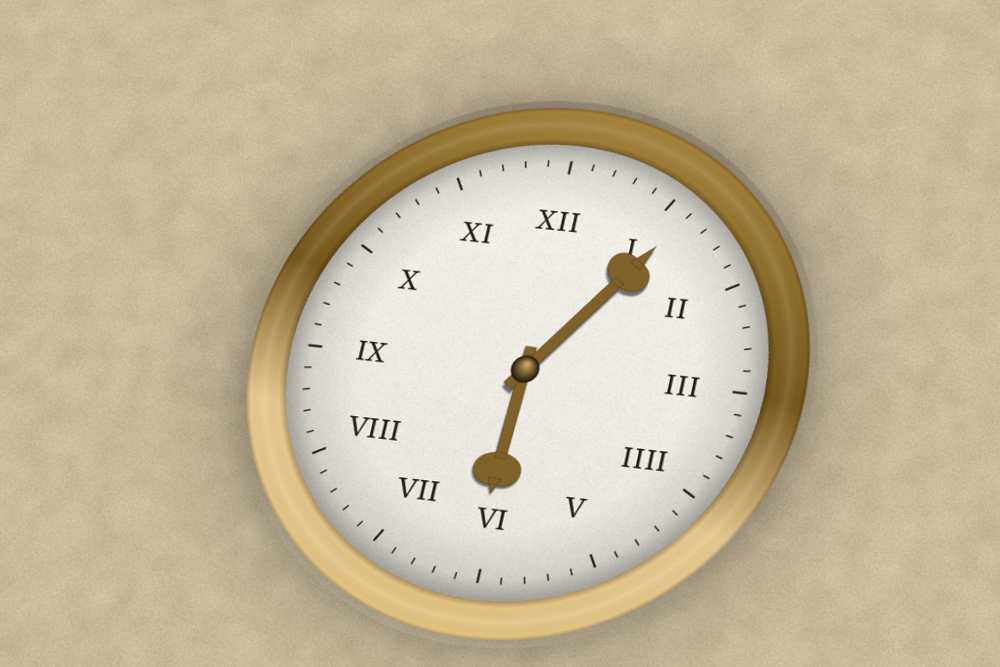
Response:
6h06
